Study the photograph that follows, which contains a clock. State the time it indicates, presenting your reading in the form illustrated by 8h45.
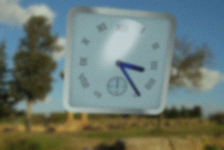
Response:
3h24
